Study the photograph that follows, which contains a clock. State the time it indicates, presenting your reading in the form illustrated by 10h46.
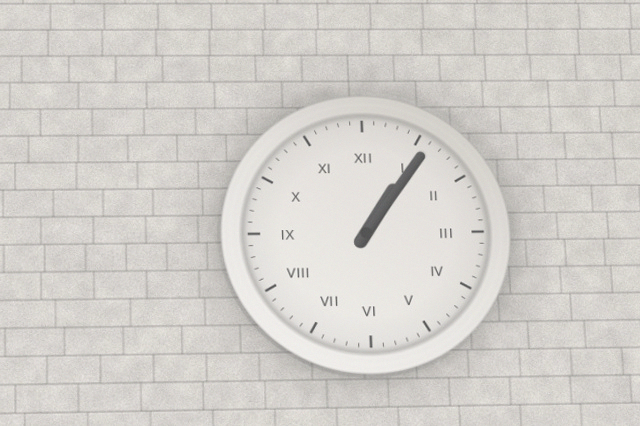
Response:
1h06
